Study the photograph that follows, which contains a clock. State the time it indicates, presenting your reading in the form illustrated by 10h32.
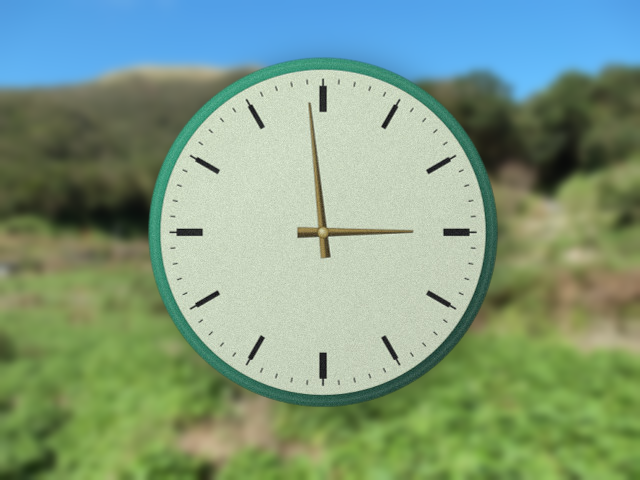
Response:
2h59
